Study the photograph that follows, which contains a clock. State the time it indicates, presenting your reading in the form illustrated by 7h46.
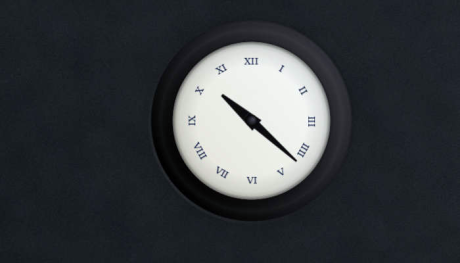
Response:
10h22
